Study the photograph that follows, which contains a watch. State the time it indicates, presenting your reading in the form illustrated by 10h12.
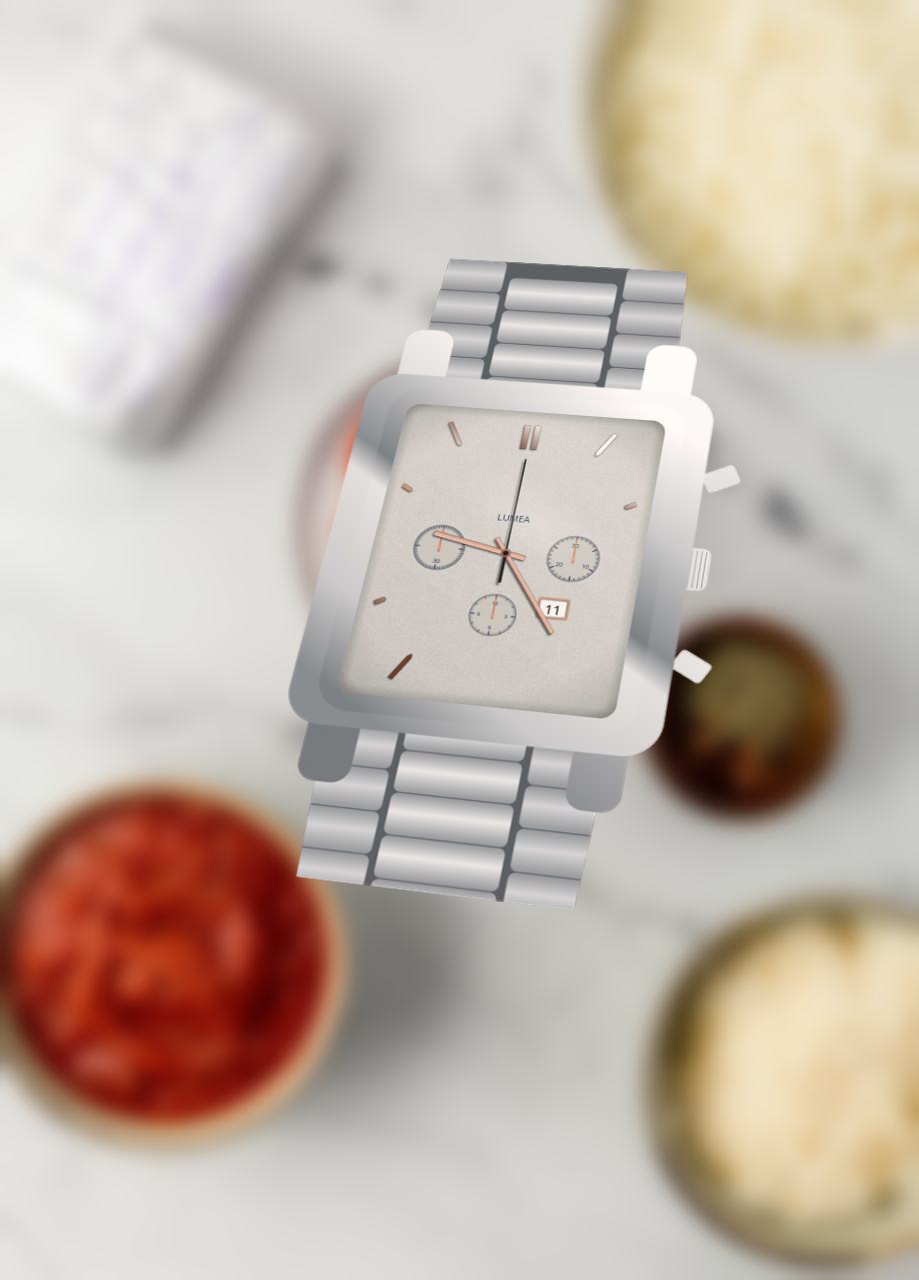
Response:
9h24
